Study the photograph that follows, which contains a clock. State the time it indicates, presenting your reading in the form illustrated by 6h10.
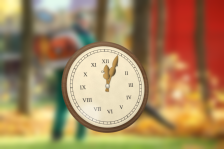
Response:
12h04
